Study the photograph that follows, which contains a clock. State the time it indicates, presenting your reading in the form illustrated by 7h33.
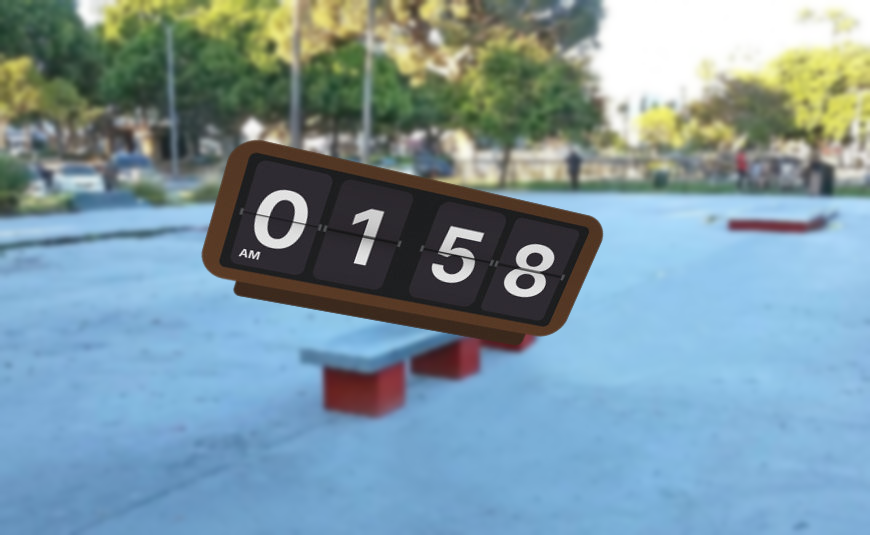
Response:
1h58
